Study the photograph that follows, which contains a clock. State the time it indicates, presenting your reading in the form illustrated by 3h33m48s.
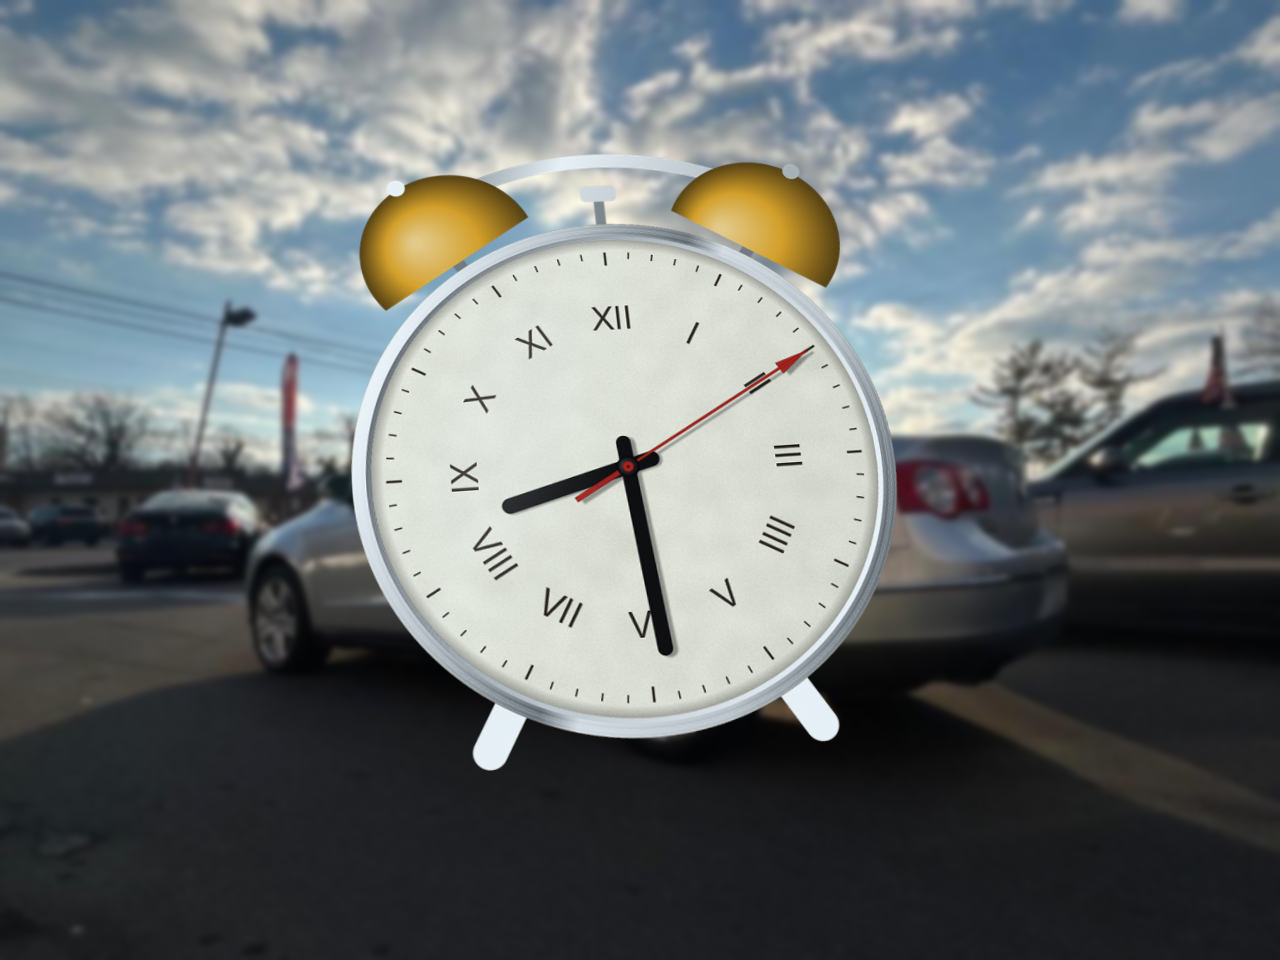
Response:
8h29m10s
